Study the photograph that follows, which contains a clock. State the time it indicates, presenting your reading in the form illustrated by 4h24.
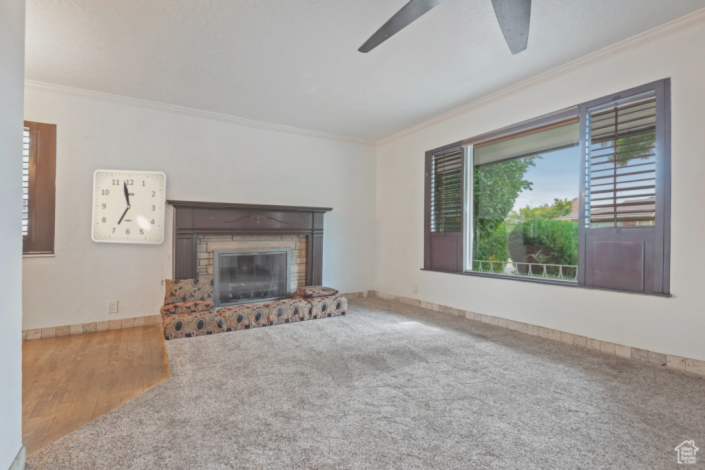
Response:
6h58
